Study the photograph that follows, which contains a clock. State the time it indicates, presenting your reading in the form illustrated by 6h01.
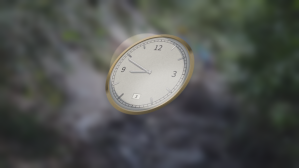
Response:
8h49
